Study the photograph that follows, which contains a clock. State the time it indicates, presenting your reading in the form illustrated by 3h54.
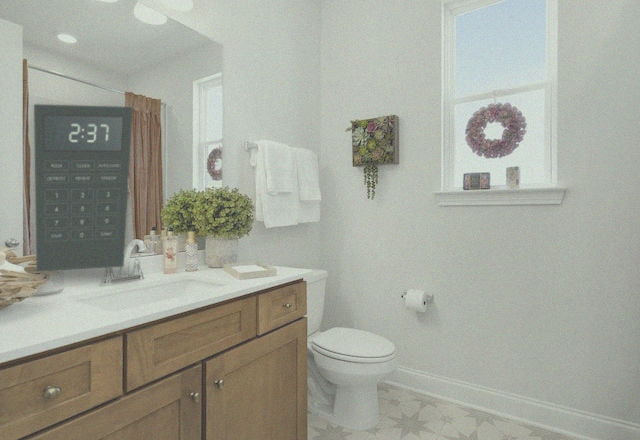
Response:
2h37
